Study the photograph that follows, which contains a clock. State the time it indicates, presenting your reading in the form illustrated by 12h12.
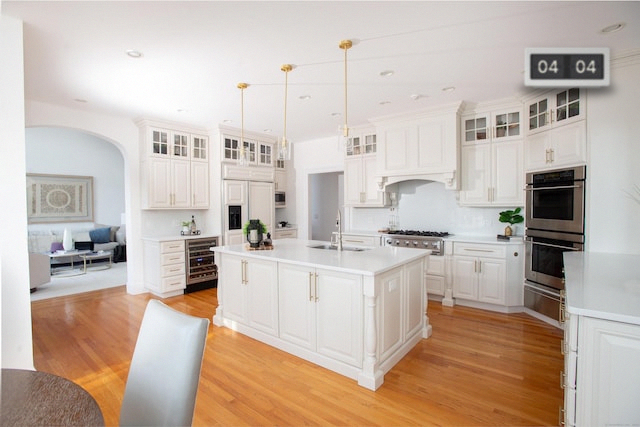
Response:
4h04
